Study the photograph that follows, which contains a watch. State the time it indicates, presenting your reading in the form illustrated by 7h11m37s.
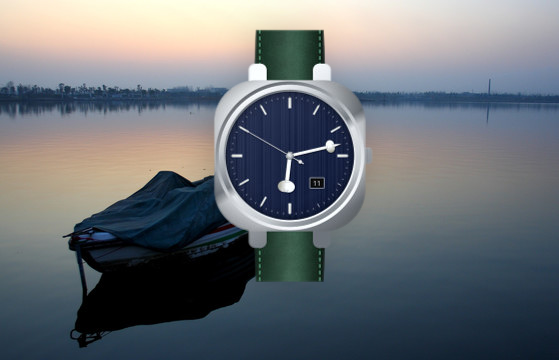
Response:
6h12m50s
